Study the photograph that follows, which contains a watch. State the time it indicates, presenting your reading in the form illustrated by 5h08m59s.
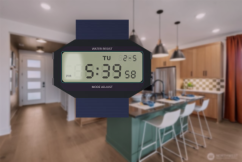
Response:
5h39m58s
